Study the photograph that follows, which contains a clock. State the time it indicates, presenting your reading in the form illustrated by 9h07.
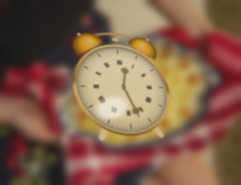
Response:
12h27
